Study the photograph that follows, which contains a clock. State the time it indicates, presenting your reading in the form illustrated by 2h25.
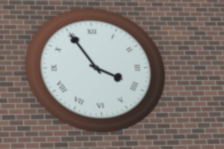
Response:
3h55
